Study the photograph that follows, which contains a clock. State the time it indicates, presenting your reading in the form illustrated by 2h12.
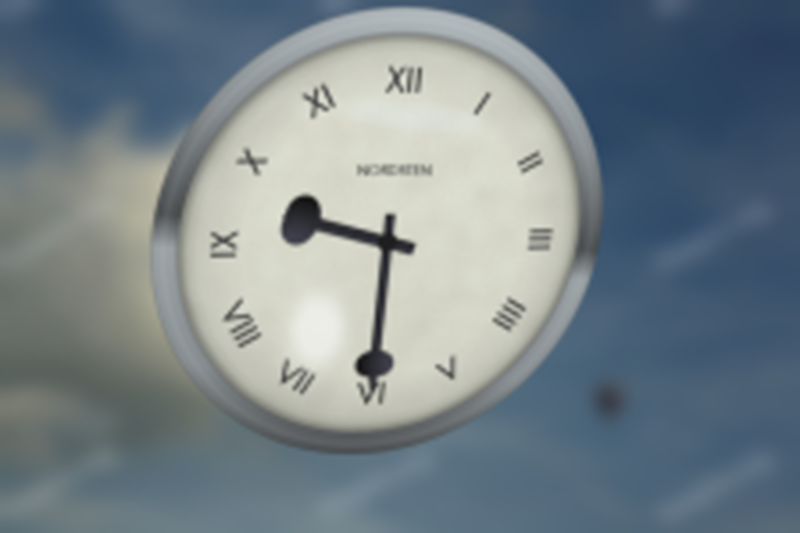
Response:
9h30
